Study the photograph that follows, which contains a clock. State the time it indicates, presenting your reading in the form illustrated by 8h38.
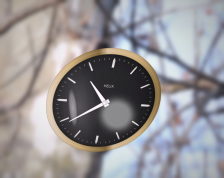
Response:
10h39
